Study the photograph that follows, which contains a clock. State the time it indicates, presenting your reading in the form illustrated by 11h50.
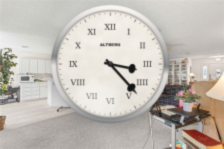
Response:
3h23
